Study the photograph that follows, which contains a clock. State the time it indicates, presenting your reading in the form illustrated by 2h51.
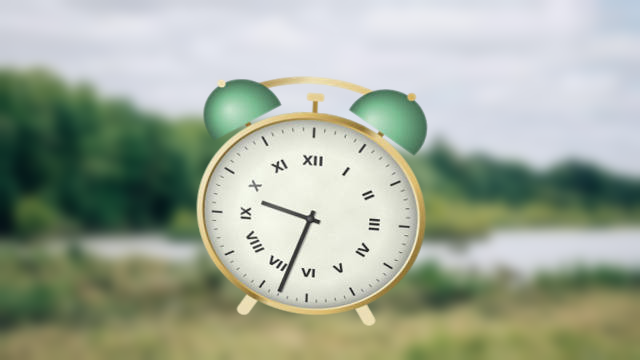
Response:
9h33
